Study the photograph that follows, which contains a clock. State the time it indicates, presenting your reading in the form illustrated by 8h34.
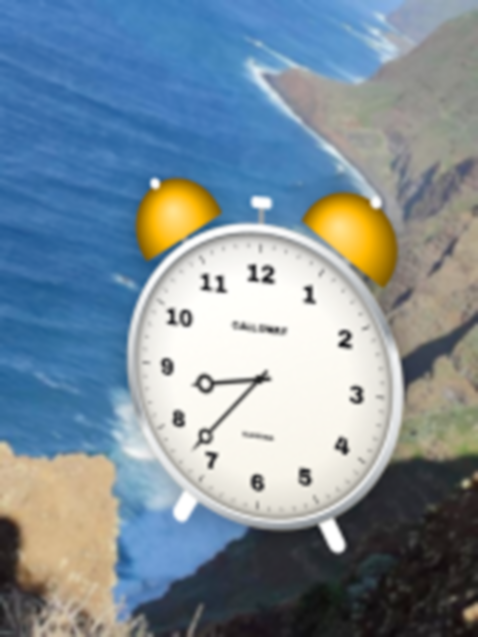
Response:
8h37
